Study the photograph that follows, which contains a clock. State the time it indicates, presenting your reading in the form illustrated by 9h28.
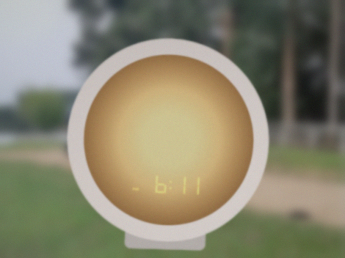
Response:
6h11
